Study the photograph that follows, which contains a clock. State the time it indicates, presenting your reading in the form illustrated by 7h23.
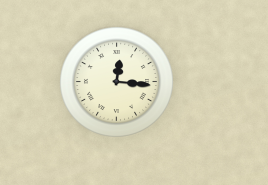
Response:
12h16
